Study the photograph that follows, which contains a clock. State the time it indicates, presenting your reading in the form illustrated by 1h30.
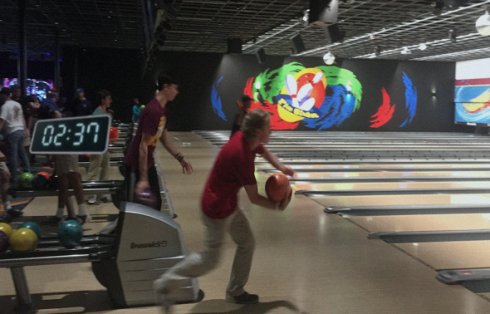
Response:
2h37
